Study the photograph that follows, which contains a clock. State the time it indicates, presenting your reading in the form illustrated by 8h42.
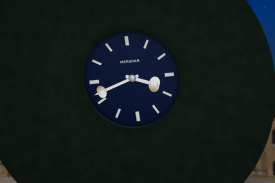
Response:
3h42
